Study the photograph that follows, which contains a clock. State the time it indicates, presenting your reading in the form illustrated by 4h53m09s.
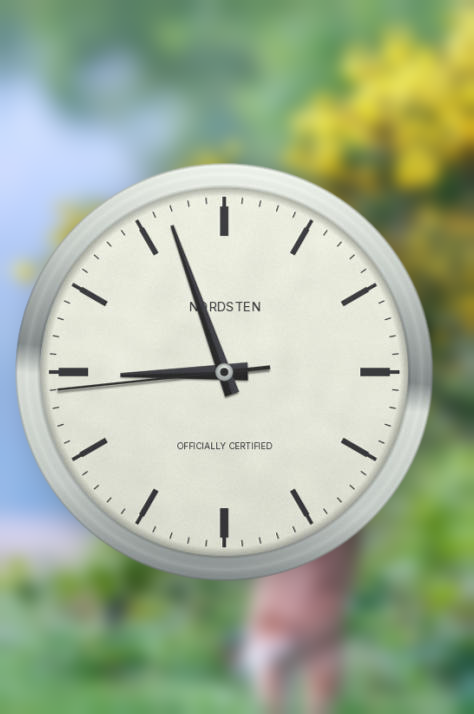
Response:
8h56m44s
